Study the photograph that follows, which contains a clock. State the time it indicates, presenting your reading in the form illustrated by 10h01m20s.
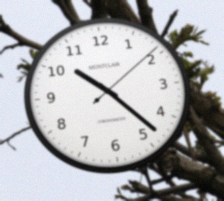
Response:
10h23m09s
